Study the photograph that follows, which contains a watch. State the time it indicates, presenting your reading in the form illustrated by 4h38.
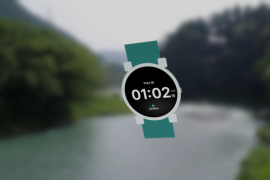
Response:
1h02
